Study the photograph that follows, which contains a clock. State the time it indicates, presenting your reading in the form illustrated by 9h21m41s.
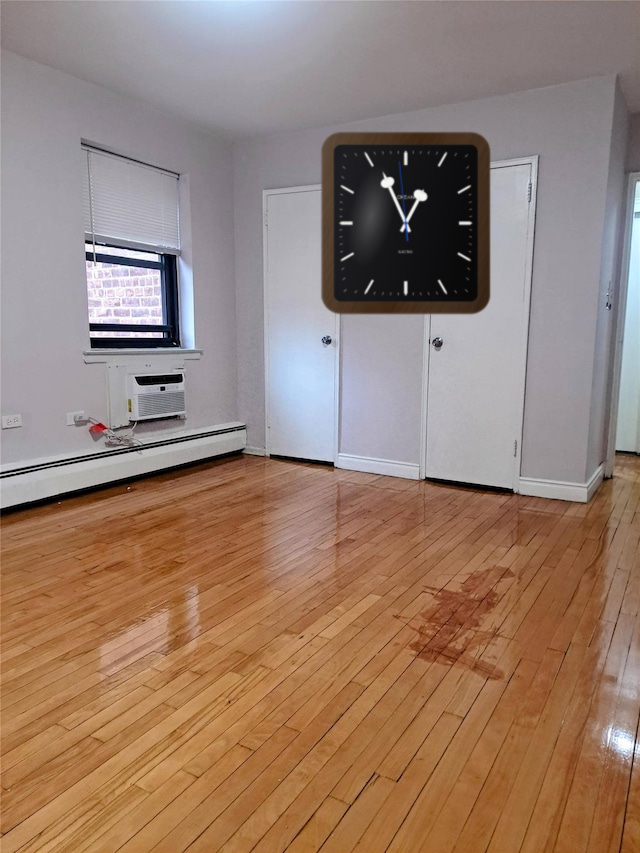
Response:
12h55m59s
